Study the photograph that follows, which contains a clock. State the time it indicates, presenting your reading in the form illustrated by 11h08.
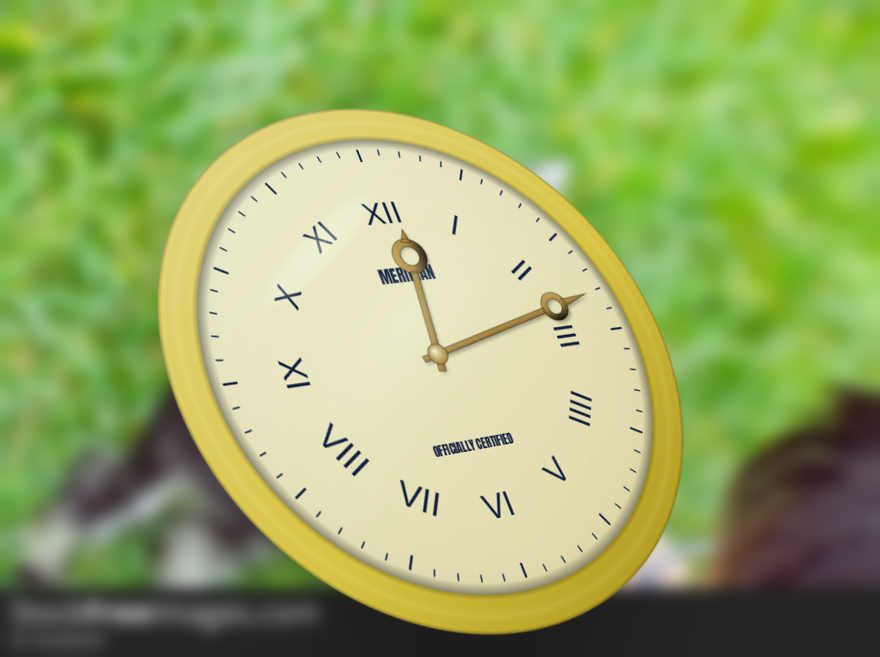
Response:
12h13
